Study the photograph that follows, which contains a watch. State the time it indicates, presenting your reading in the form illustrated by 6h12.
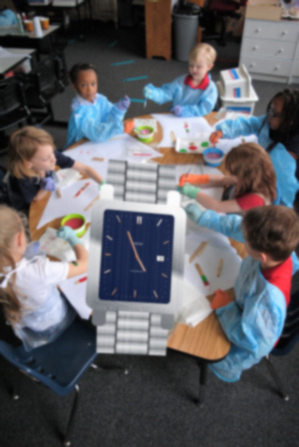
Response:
4h56
